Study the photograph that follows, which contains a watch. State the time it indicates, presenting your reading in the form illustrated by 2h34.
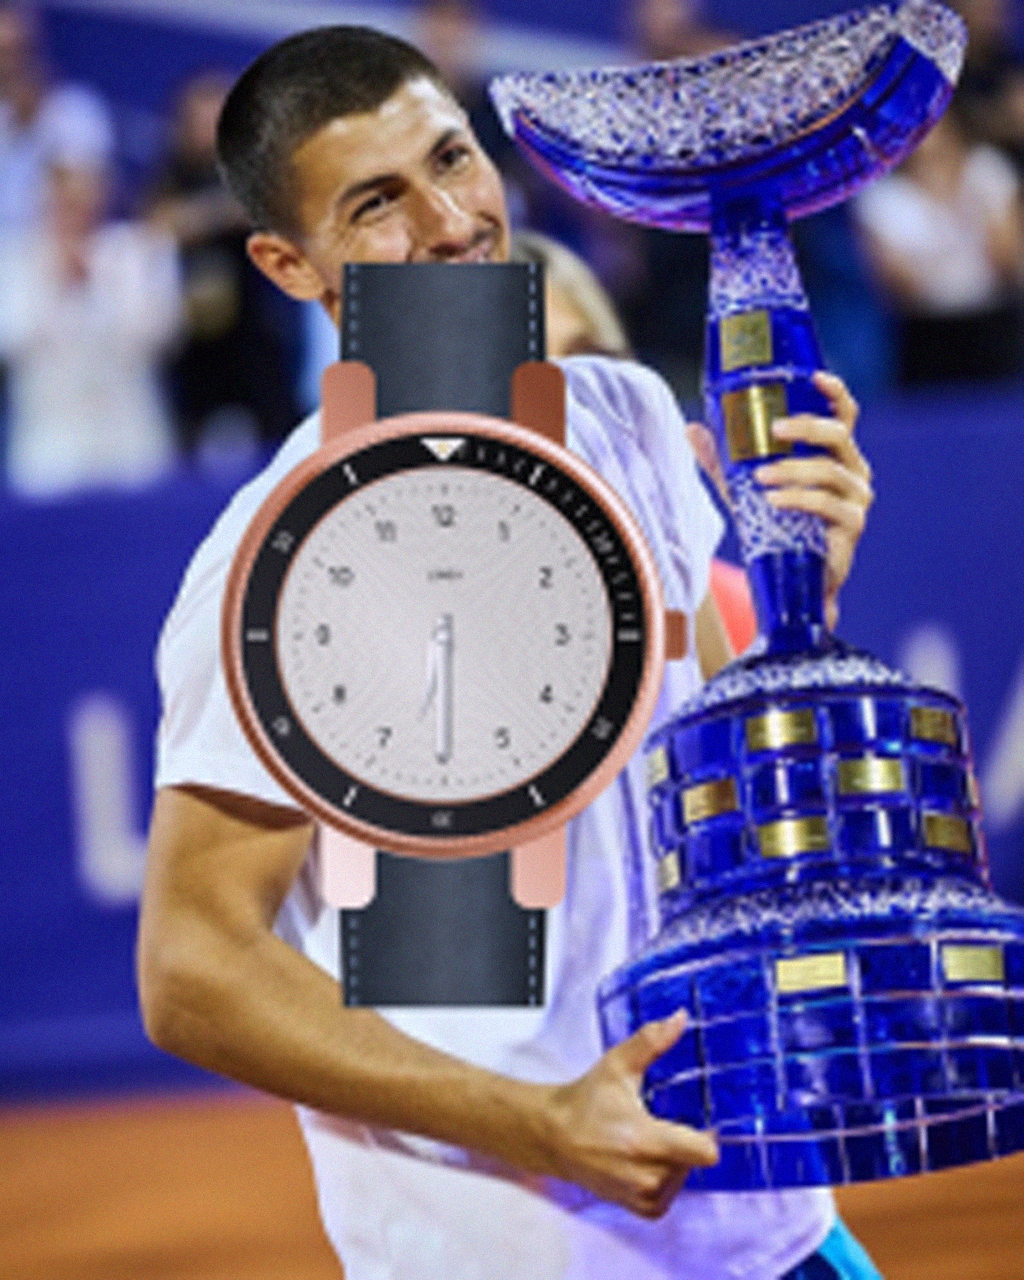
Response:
6h30
